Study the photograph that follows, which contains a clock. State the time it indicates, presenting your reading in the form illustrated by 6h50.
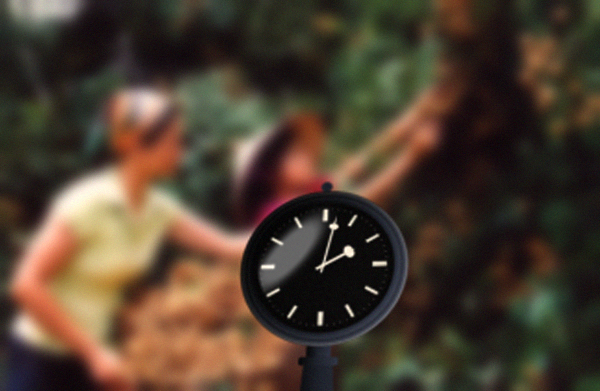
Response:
2h02
